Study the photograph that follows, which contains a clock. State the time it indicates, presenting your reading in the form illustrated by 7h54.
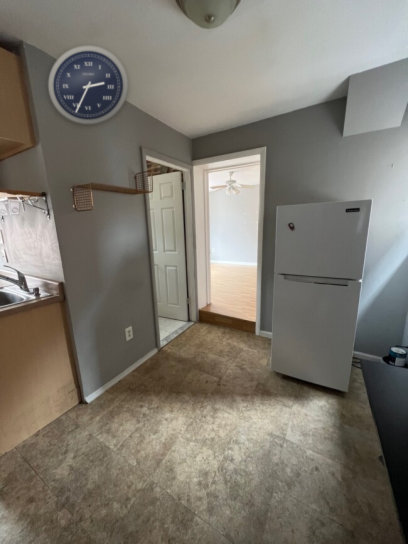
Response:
2h34
